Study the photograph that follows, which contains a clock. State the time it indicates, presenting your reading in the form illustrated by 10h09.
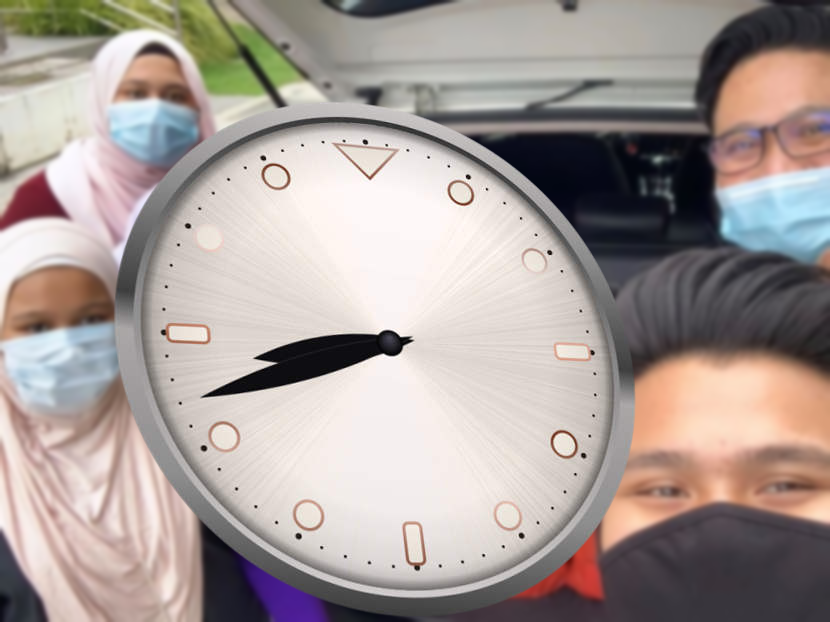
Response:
8h42
